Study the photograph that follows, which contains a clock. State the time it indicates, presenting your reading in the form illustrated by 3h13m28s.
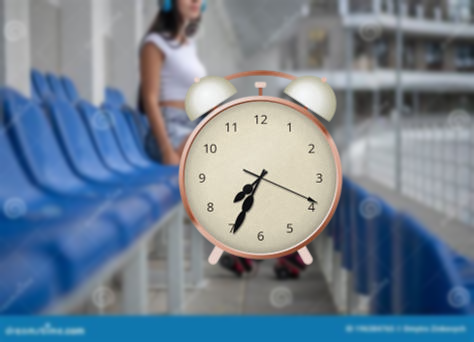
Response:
7h34m19s
